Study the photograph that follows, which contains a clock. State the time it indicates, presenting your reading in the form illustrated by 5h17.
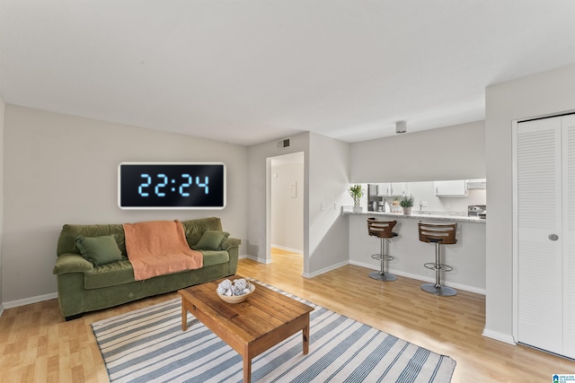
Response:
22h24
